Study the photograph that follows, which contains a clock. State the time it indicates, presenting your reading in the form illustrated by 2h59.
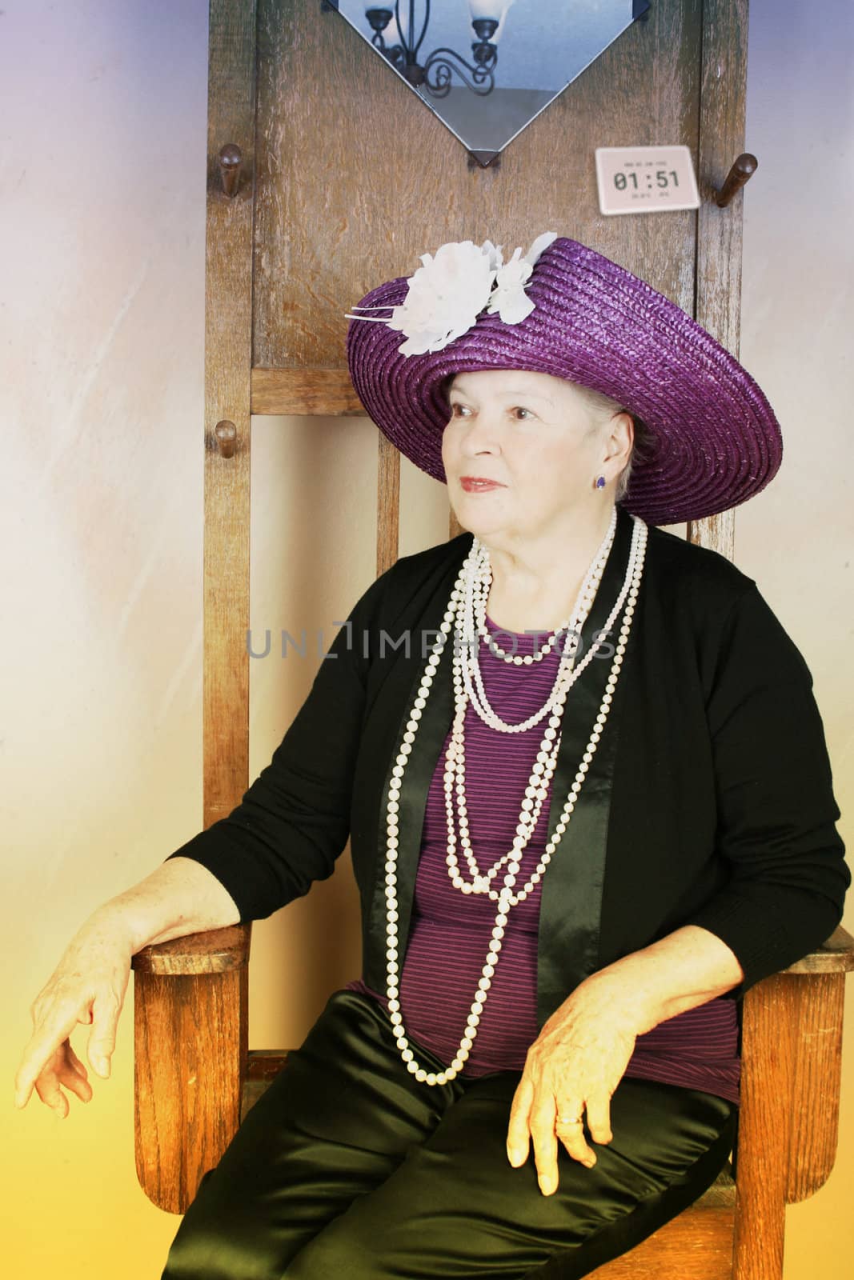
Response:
1h51
